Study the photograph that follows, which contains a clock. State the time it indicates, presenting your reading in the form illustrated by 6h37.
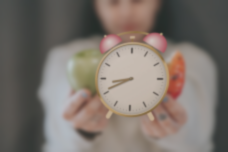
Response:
8h41
